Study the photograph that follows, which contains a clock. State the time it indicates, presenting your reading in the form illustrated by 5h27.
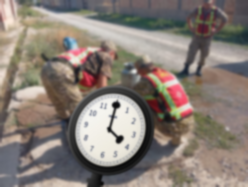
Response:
4h00
